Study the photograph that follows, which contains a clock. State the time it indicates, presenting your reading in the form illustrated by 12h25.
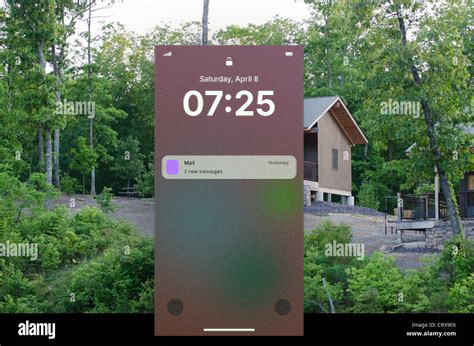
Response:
7h25
